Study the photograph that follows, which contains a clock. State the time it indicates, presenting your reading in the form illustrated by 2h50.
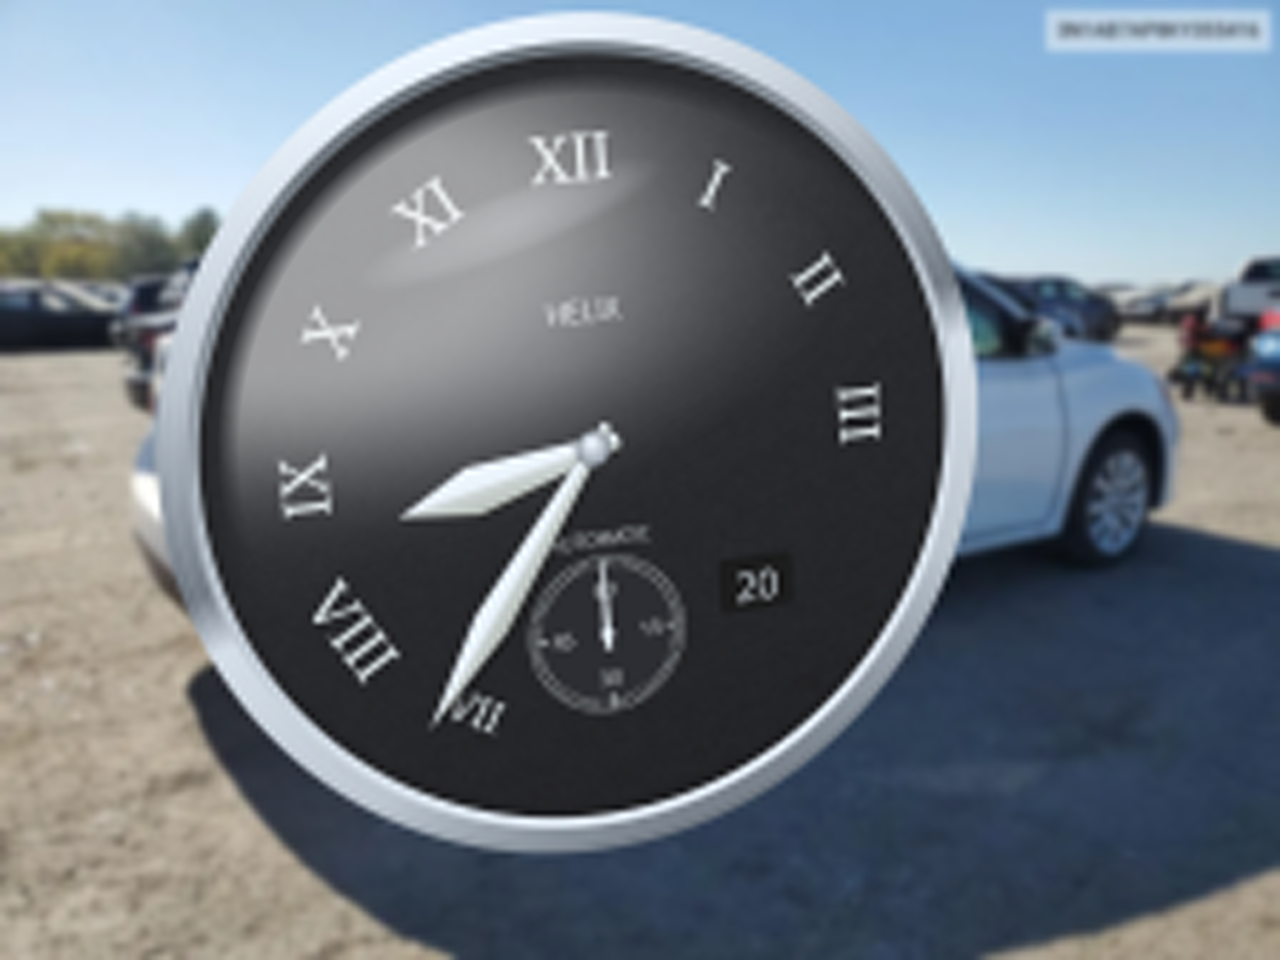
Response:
8h36
